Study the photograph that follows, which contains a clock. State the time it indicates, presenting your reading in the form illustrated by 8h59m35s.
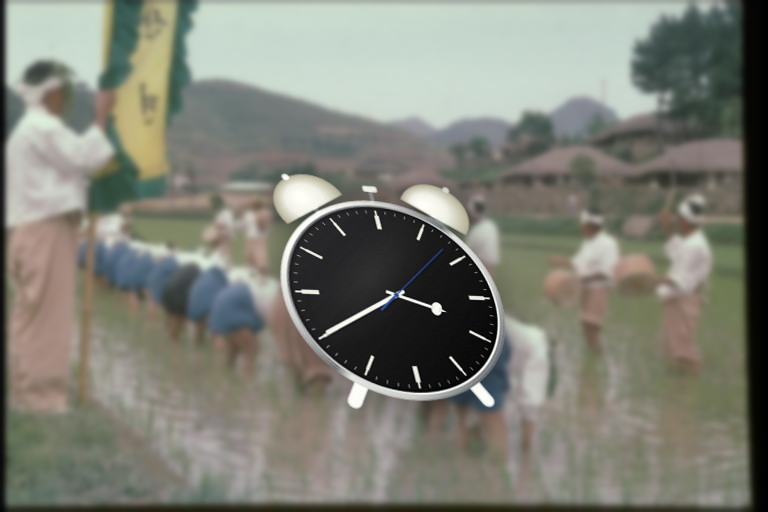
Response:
3h40m08s
